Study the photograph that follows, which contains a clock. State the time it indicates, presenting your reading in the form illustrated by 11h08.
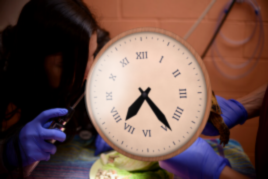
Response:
7h24
